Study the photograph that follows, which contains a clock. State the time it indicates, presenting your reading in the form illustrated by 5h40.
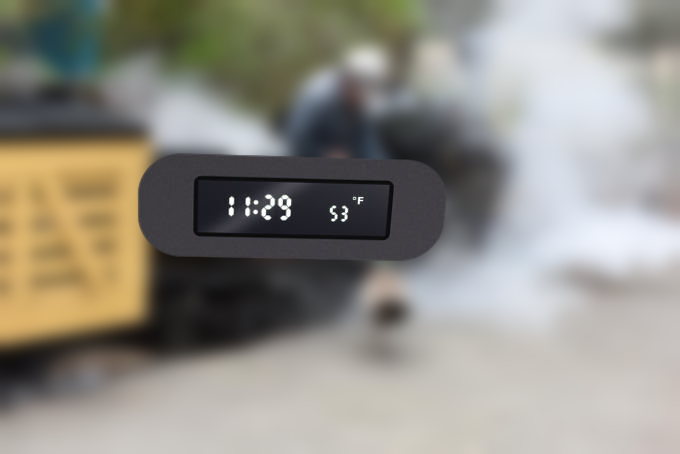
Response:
11h29
